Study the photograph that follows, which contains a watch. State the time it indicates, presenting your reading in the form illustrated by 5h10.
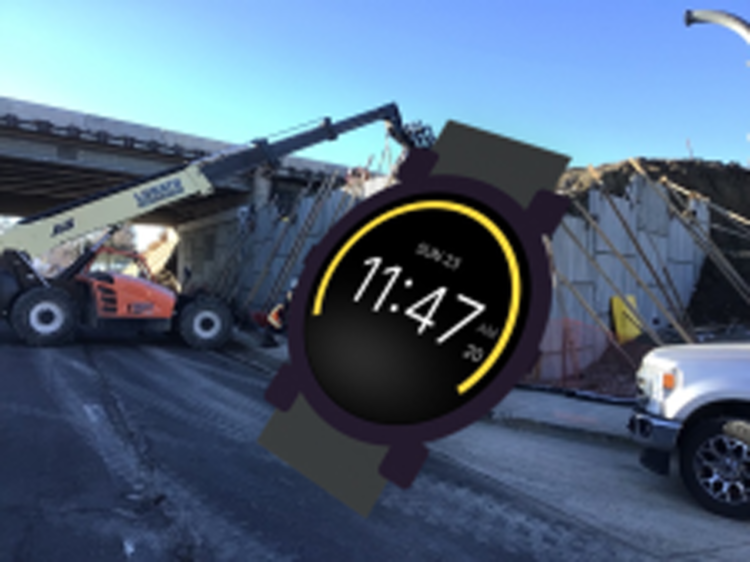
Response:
11h47
